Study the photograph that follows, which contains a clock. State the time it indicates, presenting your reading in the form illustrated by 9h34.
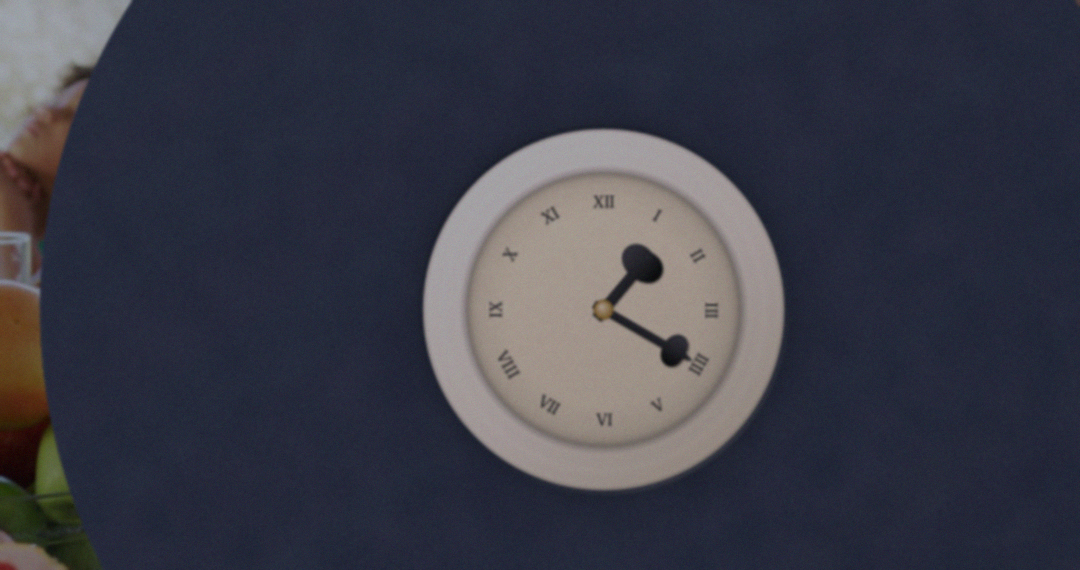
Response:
1h20
